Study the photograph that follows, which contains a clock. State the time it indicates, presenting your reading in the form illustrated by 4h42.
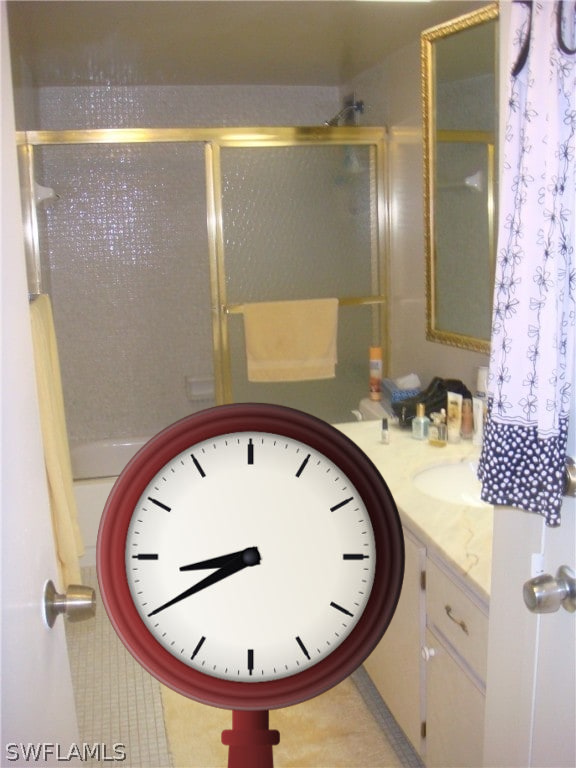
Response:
8h40
